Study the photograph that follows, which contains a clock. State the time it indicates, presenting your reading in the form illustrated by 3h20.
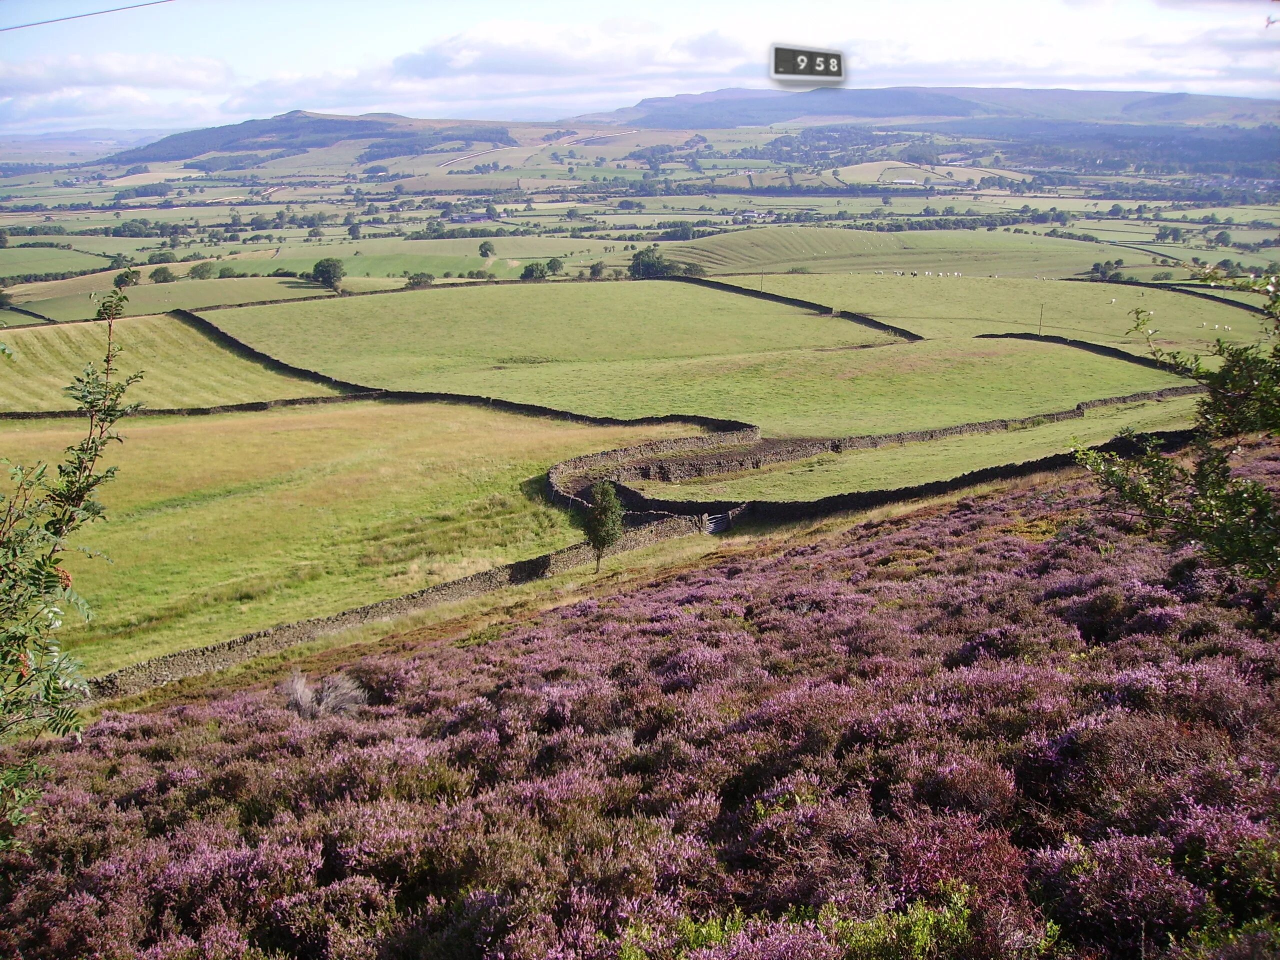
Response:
9h58
